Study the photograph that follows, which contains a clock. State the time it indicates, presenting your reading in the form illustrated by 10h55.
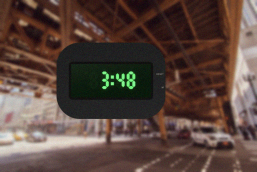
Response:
3h48
